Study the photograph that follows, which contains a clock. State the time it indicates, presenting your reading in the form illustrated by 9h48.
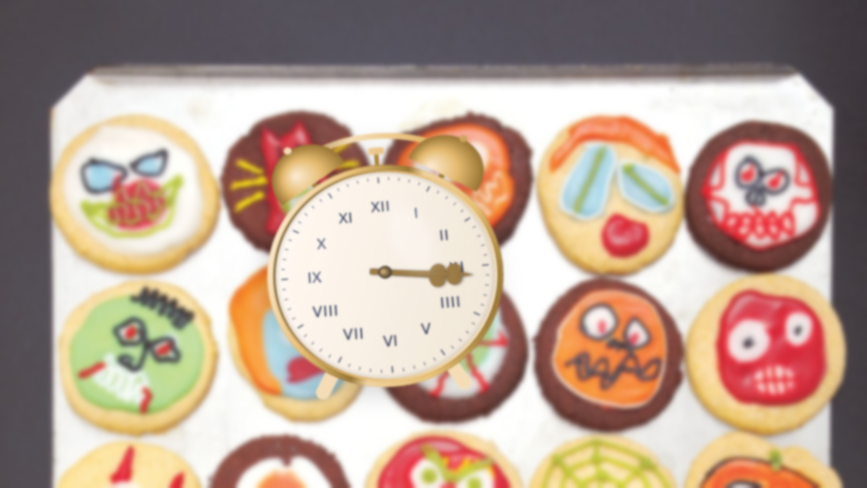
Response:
3h16
